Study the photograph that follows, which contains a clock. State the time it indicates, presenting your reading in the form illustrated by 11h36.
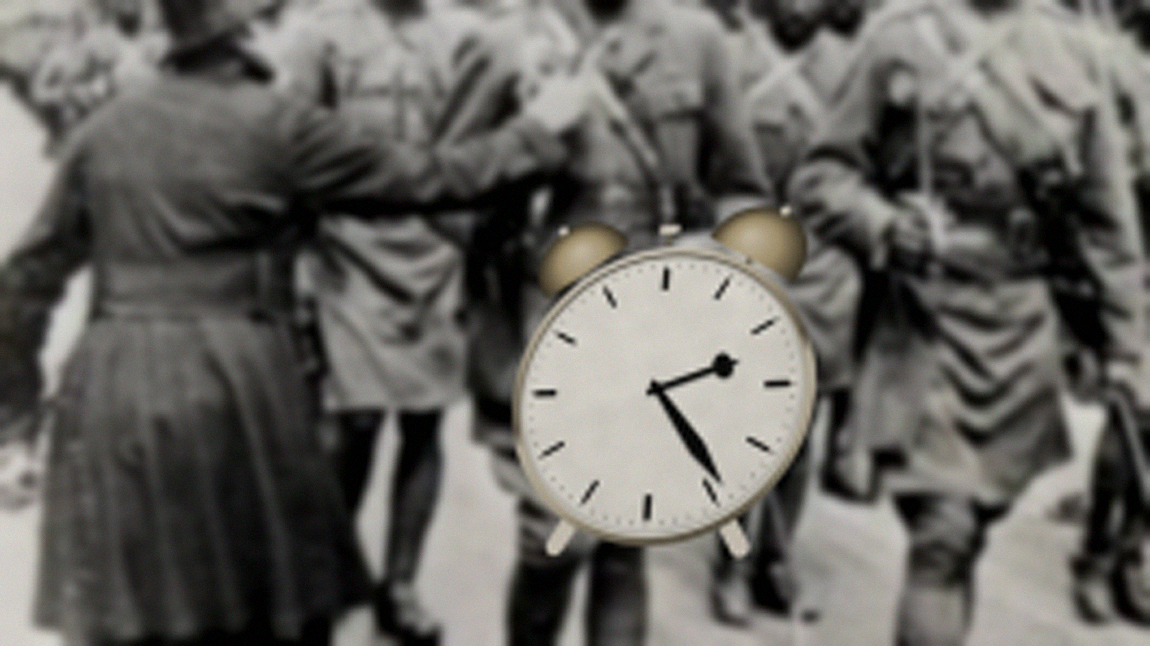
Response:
2h24
